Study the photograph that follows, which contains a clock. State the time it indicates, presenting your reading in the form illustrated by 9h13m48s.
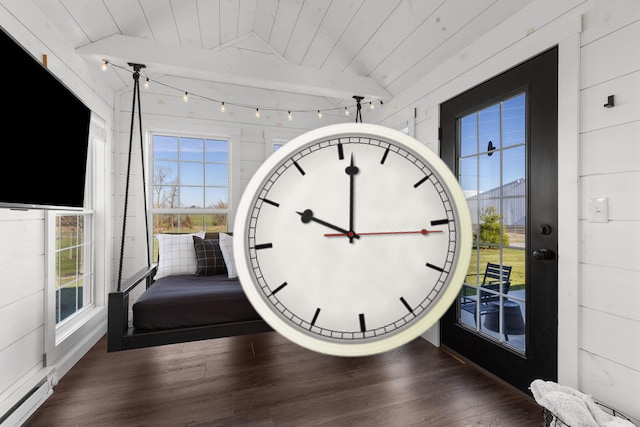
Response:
10h01m16s
